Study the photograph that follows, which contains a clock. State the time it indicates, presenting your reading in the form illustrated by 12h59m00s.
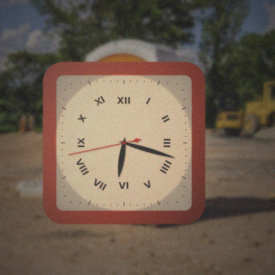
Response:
6h17m43s
